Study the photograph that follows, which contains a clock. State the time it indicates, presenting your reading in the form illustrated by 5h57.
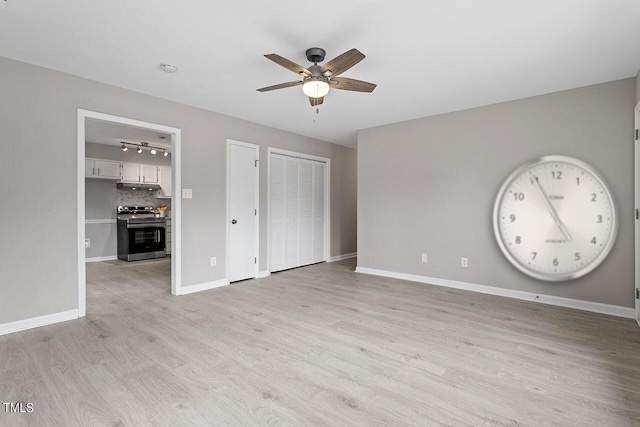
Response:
4h55
